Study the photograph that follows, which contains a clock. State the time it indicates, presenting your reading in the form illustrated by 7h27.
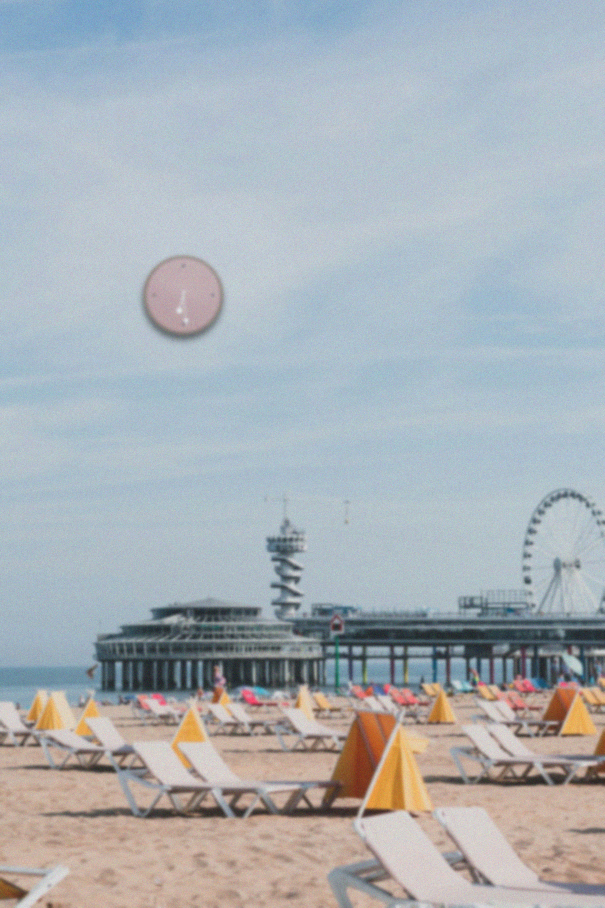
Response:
6h29
